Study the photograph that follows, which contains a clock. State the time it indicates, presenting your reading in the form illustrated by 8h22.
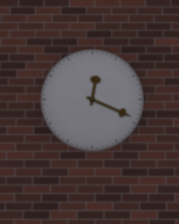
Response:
12h19
